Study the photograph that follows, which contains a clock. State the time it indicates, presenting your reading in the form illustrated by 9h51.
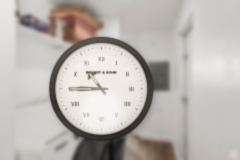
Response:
10h45
